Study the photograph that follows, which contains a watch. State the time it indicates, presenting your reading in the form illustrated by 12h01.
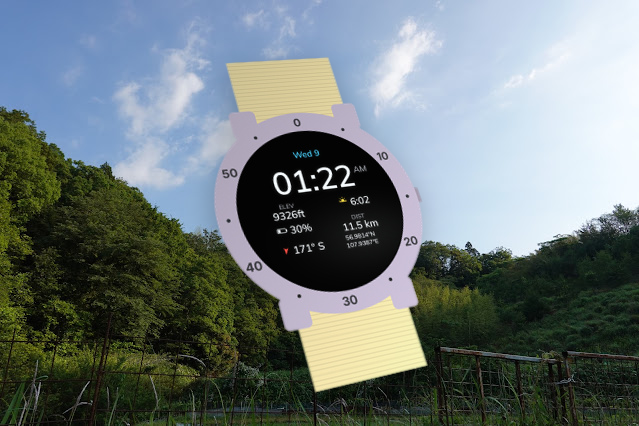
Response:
1h22
